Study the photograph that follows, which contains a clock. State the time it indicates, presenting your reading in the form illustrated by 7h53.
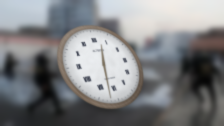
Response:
12h32
